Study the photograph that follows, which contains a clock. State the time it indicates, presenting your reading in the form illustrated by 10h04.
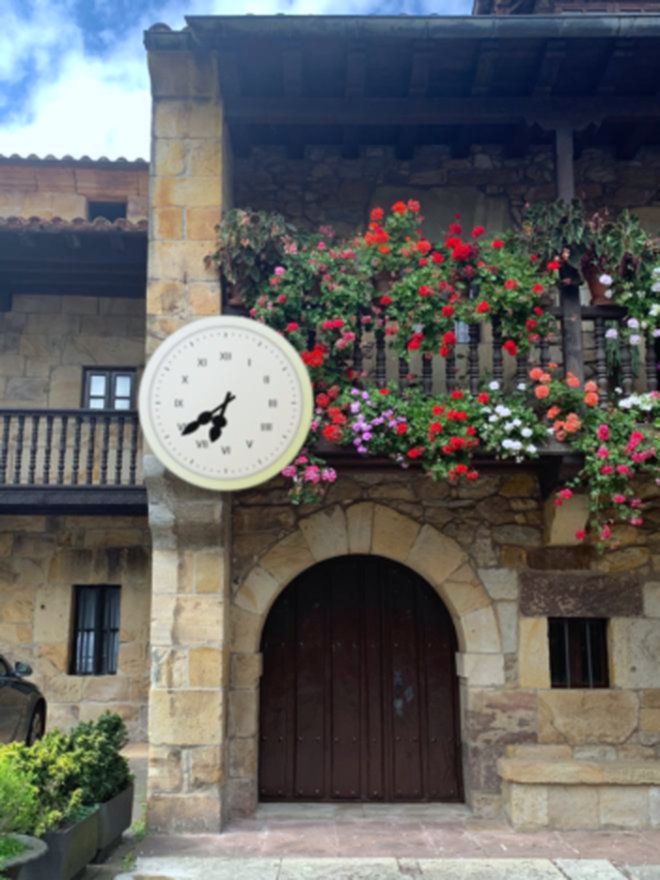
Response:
6h39
